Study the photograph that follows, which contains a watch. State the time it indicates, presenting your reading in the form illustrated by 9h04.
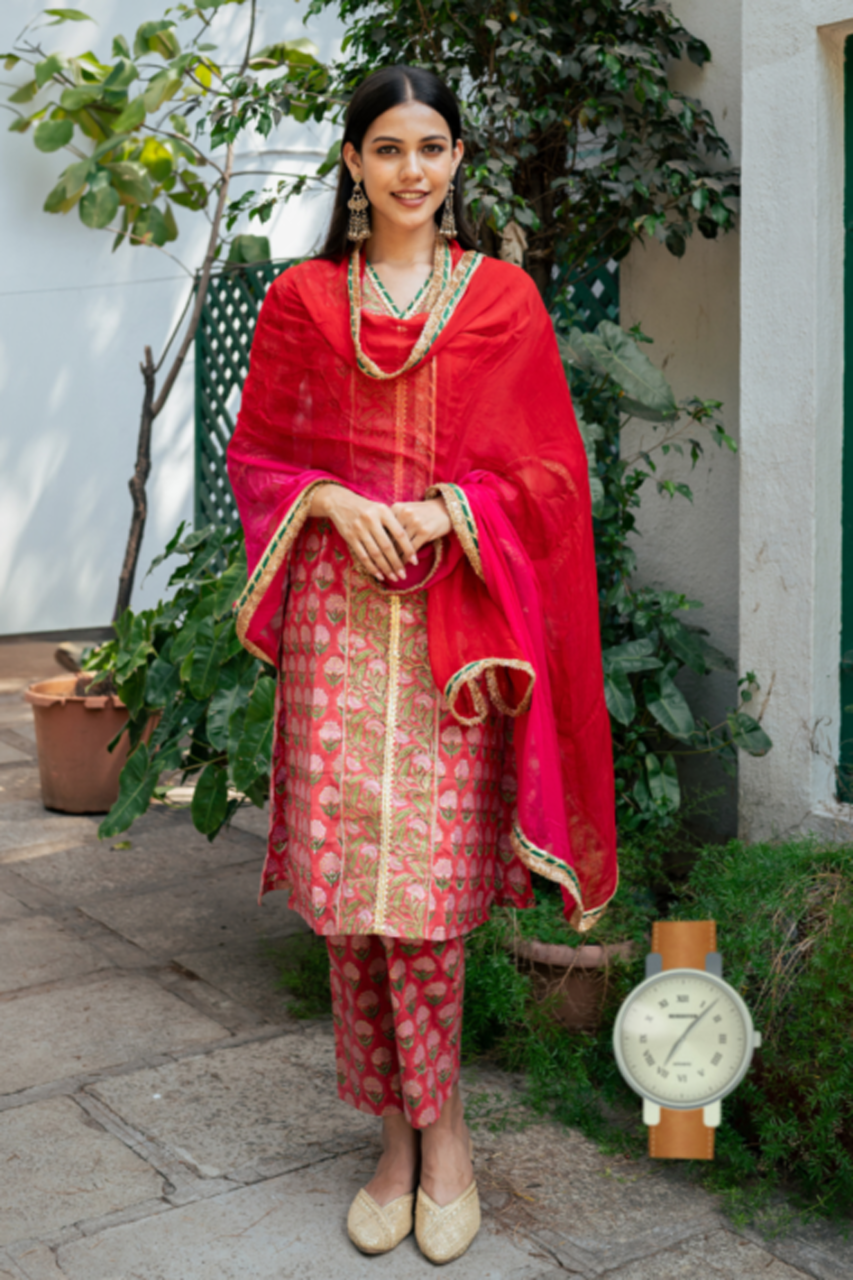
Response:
7h07
